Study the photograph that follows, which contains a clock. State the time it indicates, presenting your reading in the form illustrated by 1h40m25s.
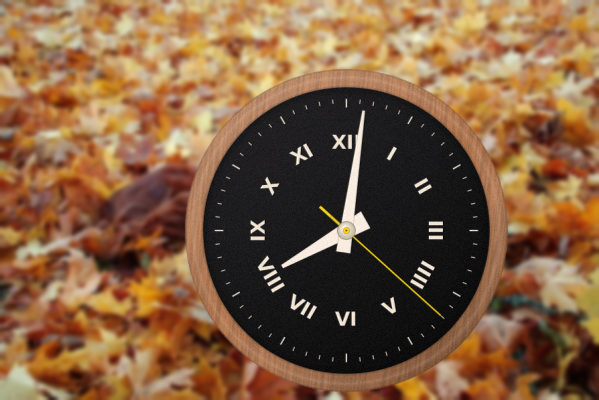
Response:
8h01m22s
